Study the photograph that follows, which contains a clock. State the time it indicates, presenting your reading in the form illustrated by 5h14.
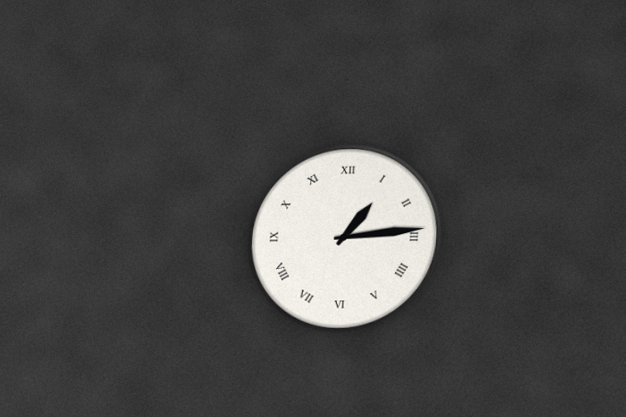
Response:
1h14
